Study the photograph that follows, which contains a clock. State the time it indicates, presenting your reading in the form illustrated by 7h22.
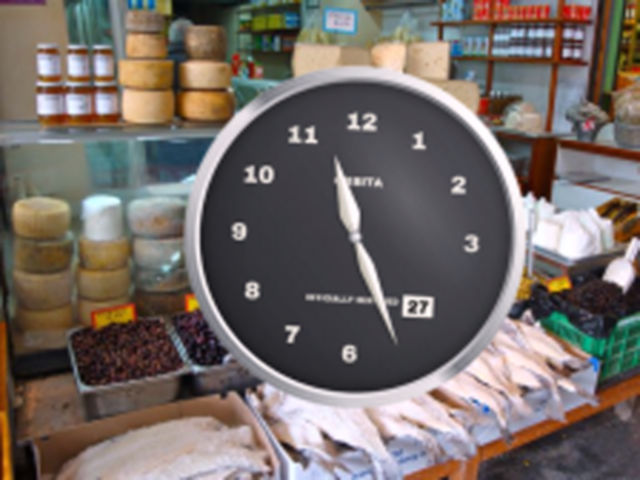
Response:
11h26
